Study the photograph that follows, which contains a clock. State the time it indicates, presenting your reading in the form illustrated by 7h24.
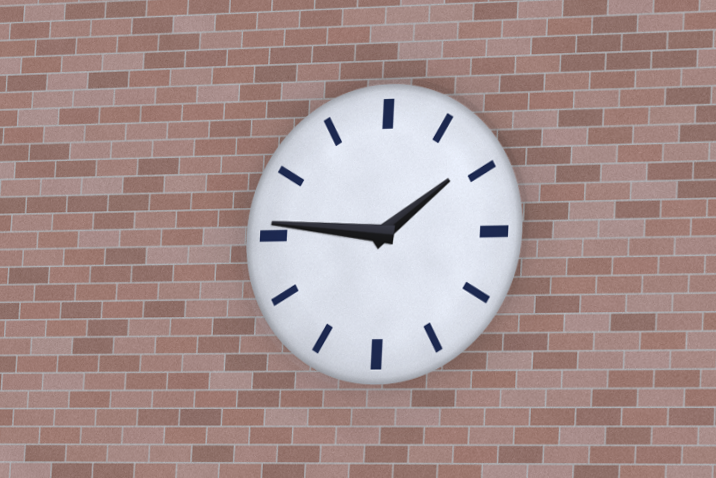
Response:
1h46
